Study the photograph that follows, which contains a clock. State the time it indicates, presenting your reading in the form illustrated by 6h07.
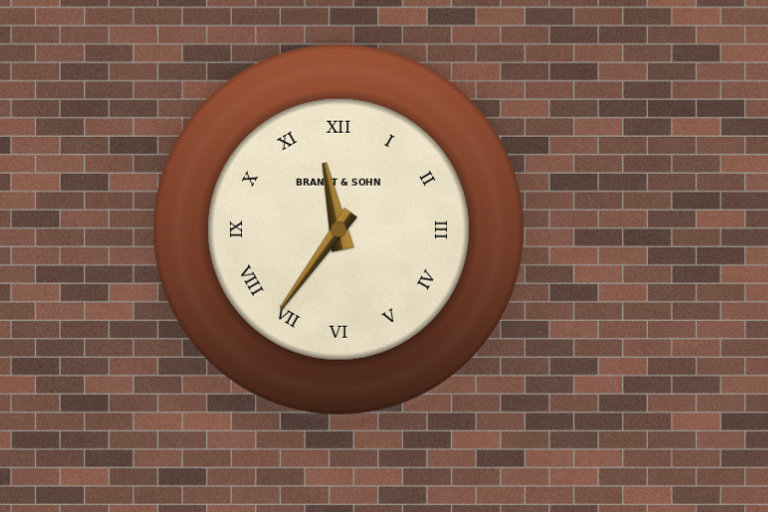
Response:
11h36
